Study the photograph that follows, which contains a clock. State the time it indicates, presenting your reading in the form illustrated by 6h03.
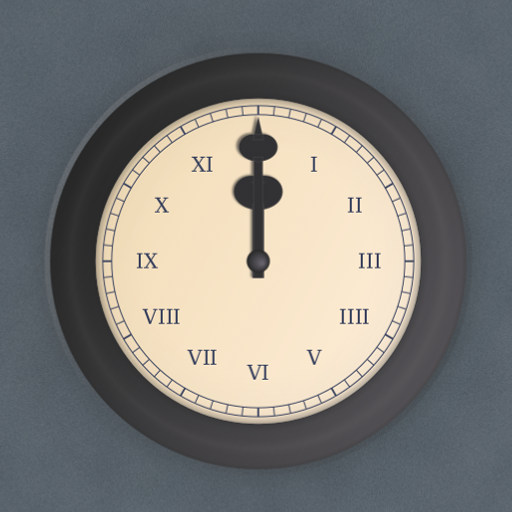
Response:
12h00
